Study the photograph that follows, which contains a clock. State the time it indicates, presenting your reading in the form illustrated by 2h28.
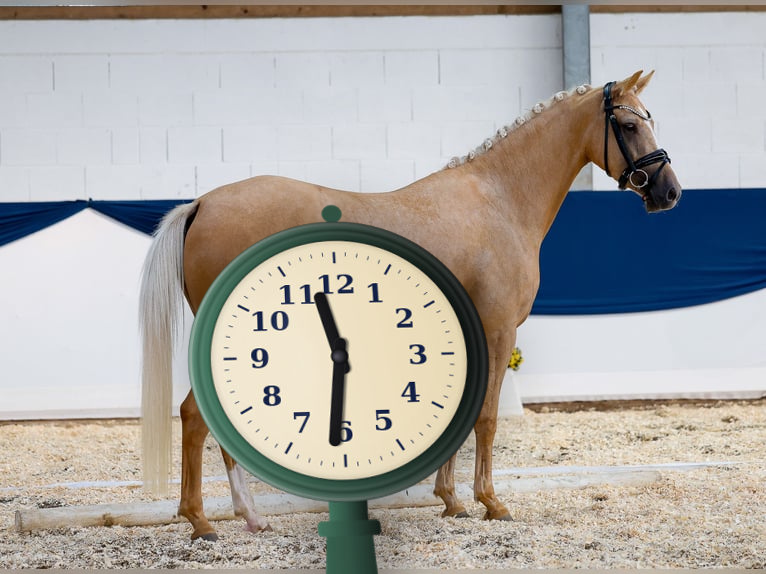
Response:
11h31
